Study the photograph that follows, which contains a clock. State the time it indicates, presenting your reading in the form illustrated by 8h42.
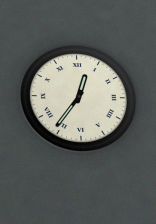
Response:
12h36
